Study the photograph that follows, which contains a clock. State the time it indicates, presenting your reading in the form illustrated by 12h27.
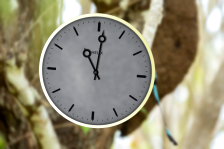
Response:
11h01
